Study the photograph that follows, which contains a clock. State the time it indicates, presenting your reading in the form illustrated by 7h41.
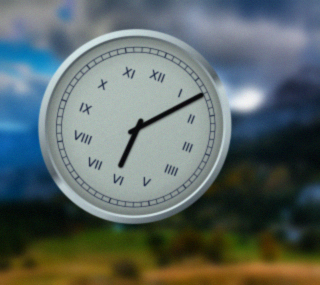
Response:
6h07
